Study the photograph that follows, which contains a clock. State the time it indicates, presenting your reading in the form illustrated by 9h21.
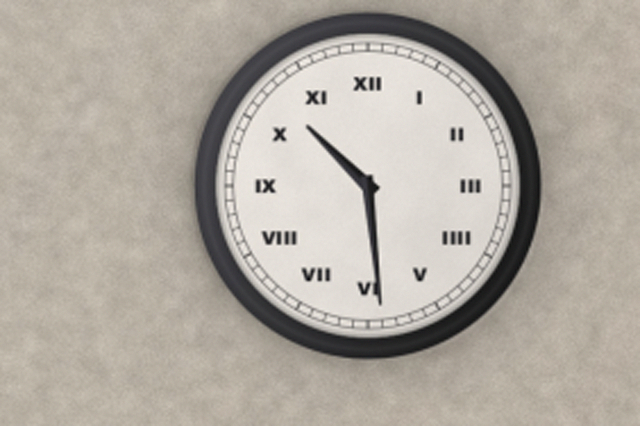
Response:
10h29
